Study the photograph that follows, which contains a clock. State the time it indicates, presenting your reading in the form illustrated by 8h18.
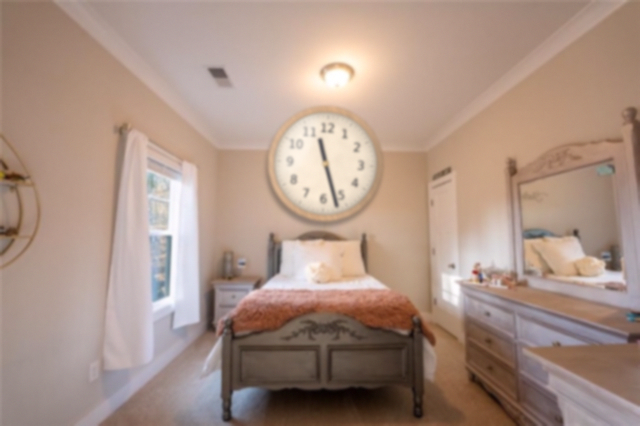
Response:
11h27
